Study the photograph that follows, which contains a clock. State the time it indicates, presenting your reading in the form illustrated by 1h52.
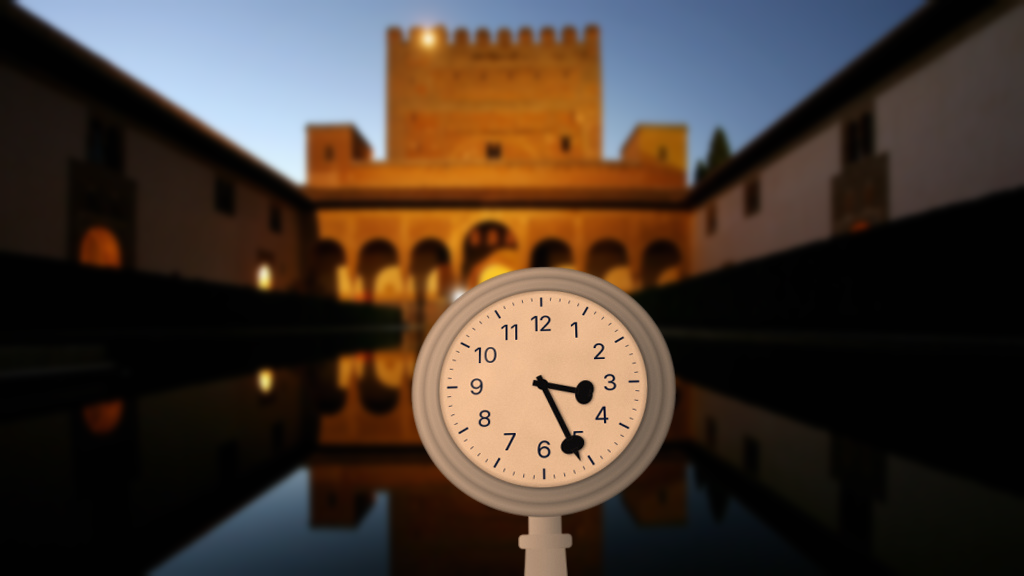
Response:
3h26
